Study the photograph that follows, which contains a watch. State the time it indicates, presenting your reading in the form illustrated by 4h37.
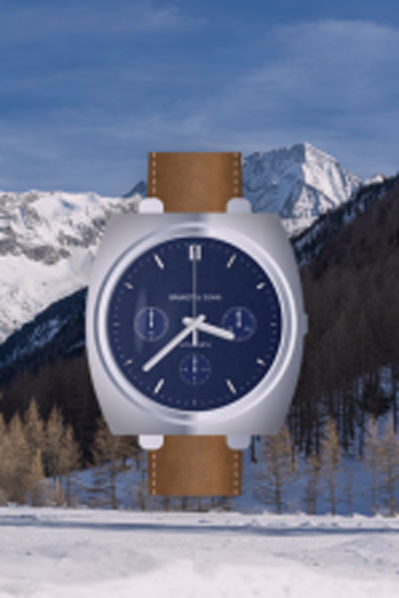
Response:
3h38
